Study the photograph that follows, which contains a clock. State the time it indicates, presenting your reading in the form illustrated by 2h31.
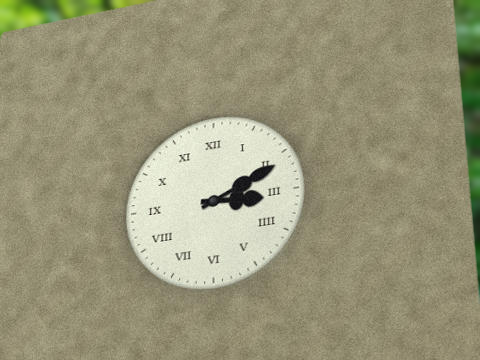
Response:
3h11
